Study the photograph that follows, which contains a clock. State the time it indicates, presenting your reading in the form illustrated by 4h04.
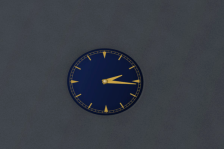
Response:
2h16
